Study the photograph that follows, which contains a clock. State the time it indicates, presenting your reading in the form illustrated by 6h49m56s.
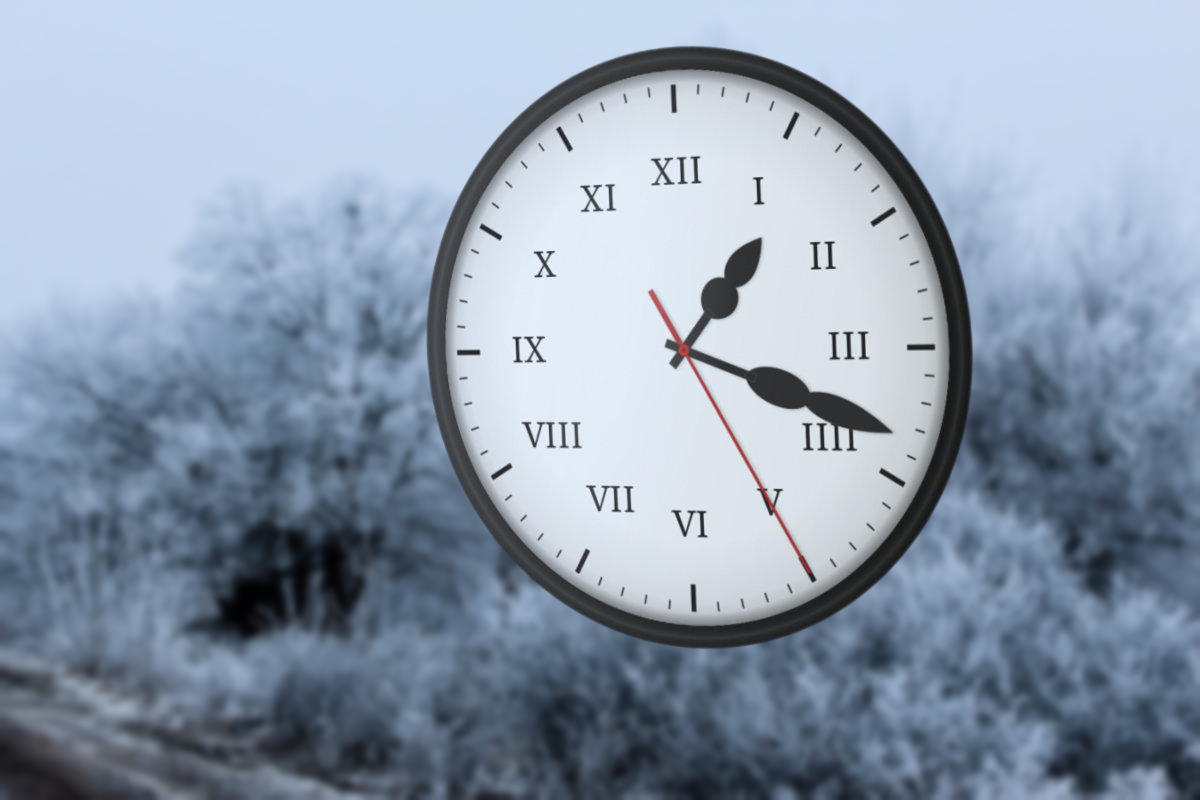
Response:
1h18m25s
